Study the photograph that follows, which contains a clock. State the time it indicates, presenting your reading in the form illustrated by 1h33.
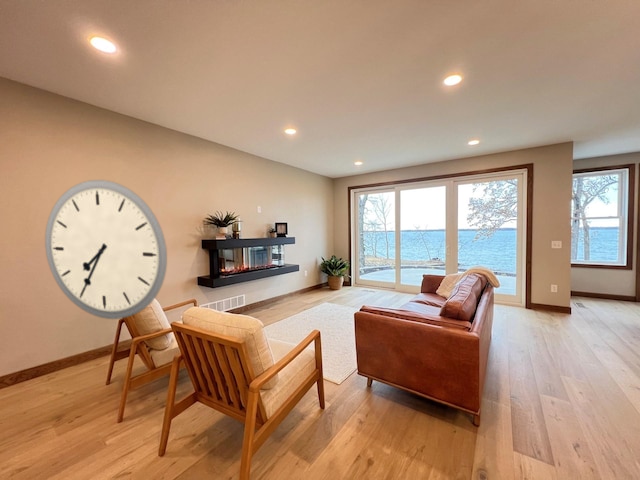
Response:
7h35
